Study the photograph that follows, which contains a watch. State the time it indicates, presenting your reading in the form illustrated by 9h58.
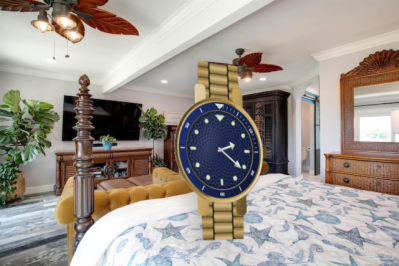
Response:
2h21
